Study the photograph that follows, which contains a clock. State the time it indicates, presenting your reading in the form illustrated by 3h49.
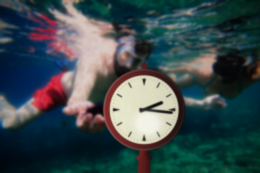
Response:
2h16
